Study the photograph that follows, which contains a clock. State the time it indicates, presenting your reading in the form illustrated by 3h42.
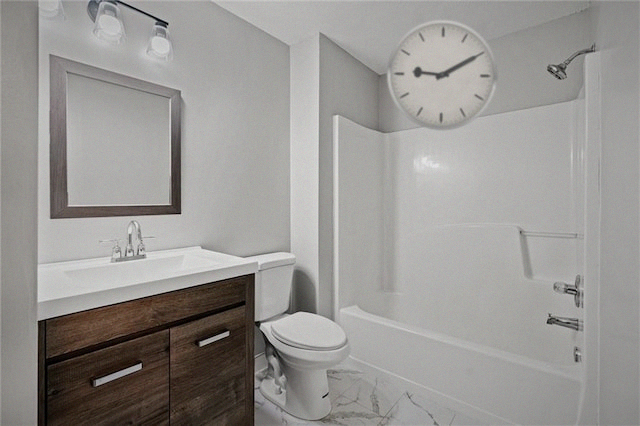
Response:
9h10
